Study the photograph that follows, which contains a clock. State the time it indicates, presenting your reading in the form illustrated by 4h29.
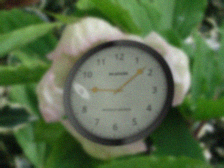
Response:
9h08
